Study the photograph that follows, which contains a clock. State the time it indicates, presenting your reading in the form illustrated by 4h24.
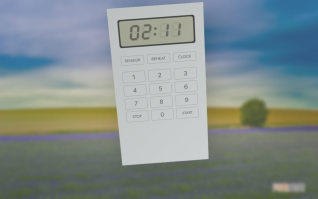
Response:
2h11
